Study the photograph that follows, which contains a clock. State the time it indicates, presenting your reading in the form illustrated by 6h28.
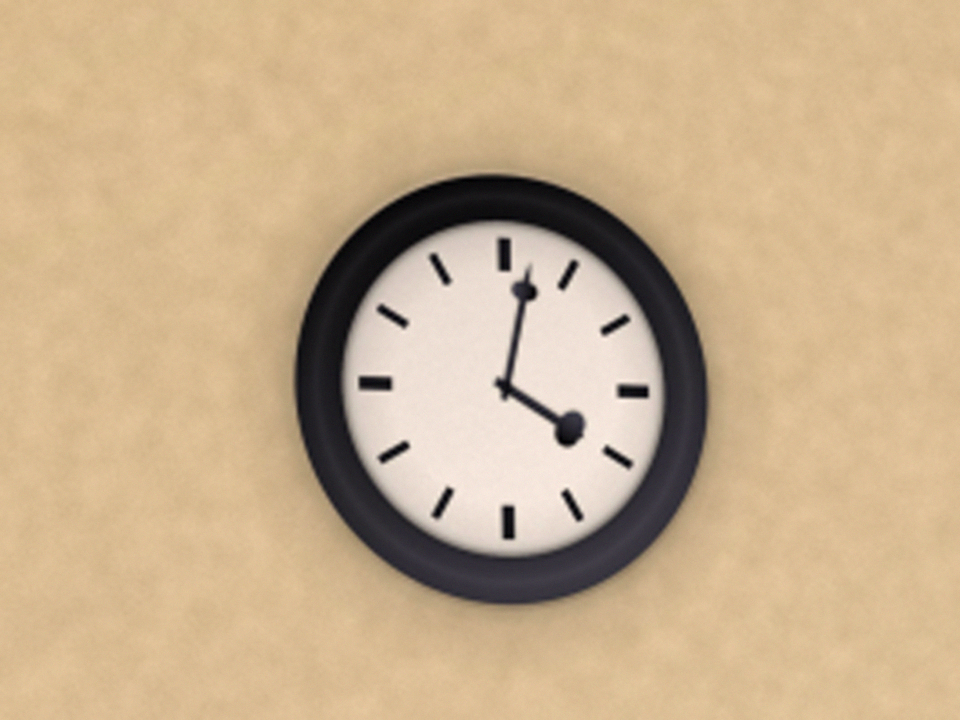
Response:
4h02
